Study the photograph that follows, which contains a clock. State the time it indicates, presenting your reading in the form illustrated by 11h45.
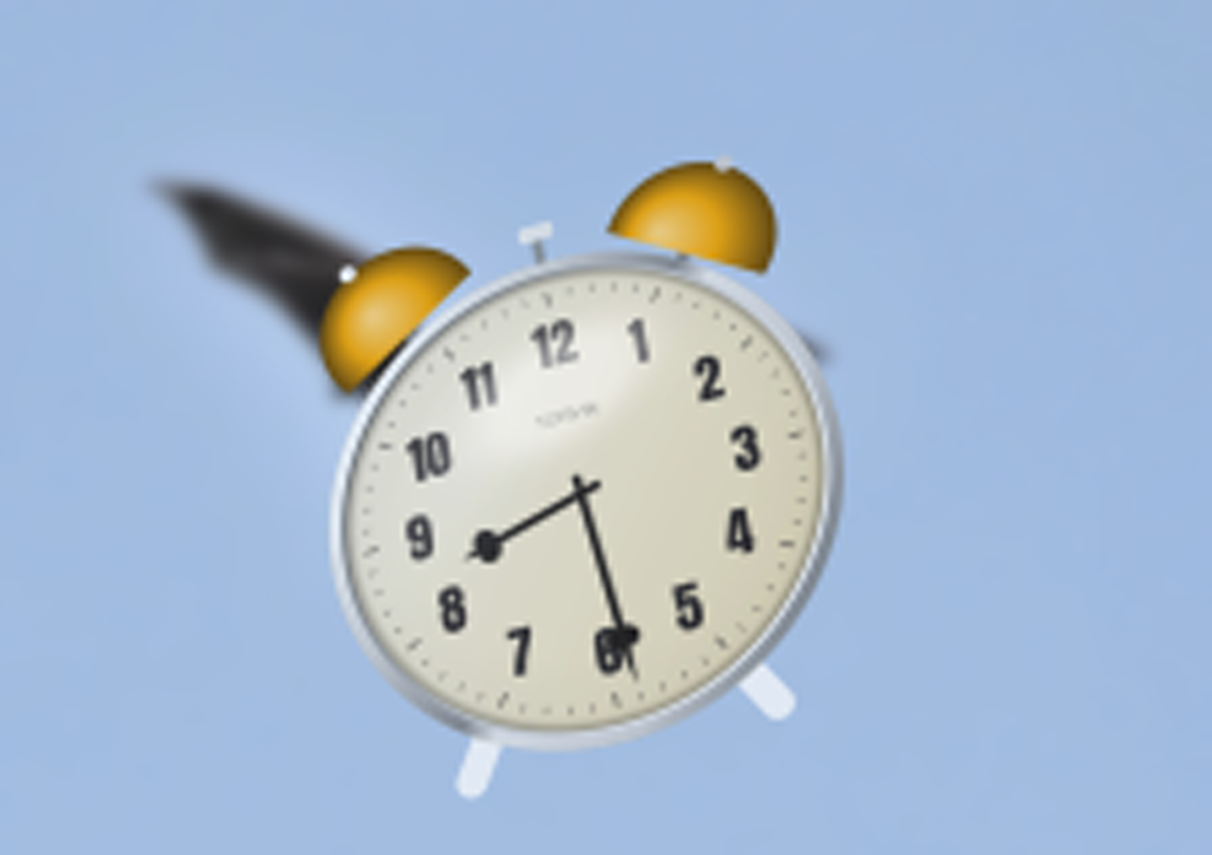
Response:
8h29
